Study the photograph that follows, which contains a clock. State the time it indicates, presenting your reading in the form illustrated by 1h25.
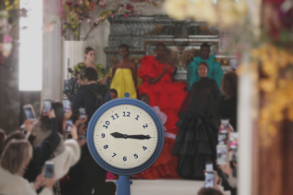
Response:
9h15
